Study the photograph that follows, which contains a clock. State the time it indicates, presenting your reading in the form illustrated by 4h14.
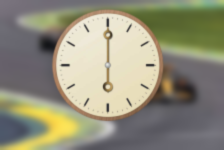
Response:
6h00
